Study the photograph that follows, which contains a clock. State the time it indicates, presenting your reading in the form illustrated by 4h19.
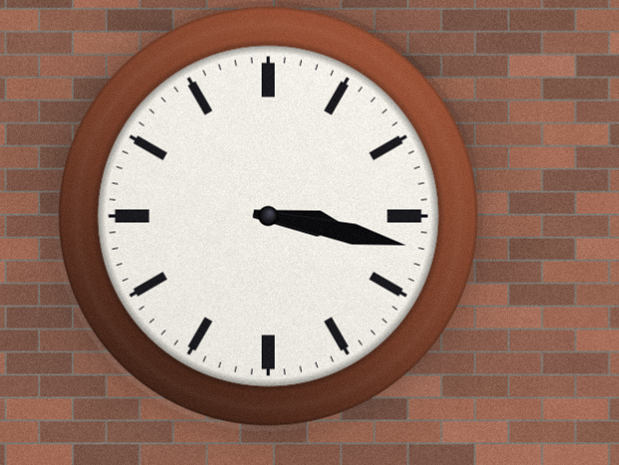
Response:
3h17
